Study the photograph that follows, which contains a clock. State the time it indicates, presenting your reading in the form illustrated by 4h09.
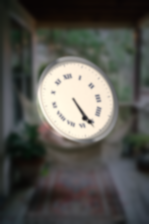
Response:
5h26
